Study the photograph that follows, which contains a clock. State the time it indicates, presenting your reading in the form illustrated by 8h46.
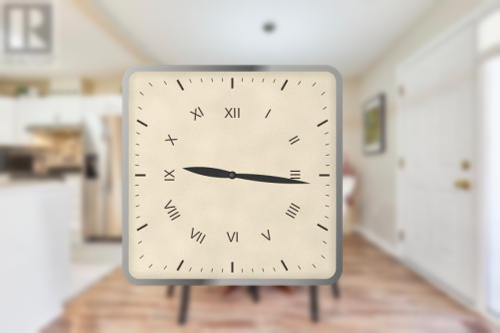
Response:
9h16
